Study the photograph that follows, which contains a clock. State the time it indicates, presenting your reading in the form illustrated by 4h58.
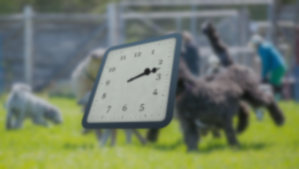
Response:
2h12
